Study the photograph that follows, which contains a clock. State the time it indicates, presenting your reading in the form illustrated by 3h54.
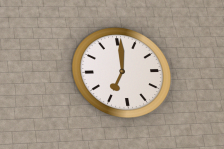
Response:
7h01
